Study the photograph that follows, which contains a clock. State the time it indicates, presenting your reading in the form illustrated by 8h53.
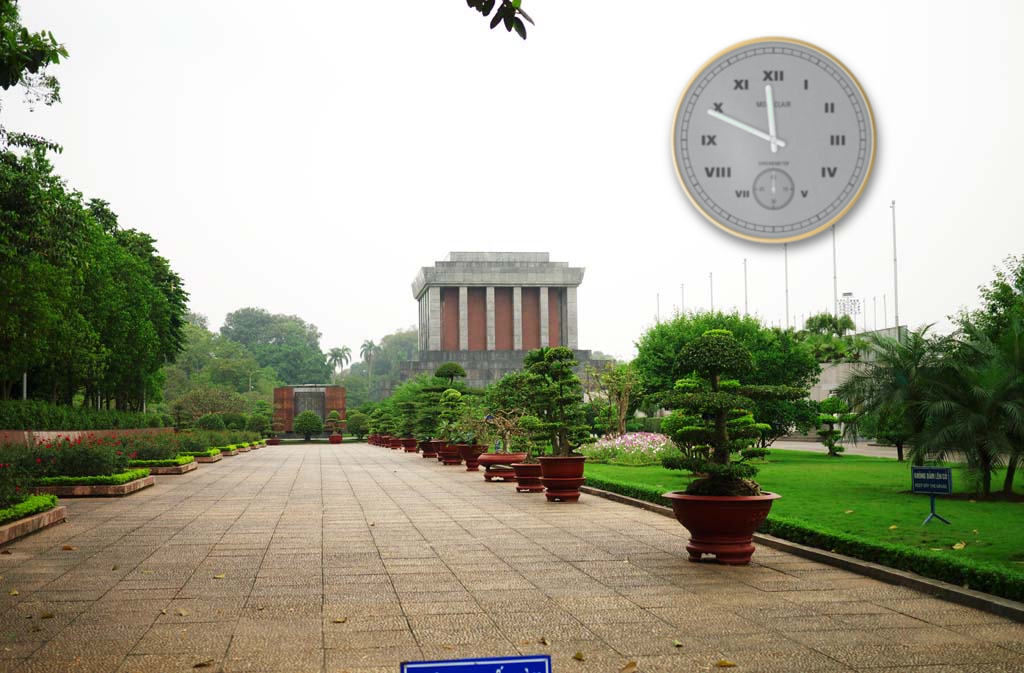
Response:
11h49
